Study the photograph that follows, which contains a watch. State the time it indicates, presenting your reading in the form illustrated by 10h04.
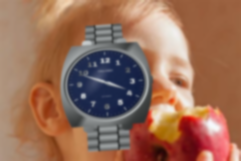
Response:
3h49
